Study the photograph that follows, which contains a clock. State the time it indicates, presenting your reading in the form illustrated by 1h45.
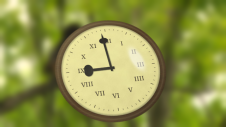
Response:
8h59
